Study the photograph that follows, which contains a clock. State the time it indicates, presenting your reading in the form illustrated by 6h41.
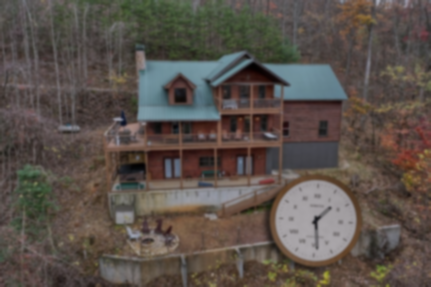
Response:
1h29
